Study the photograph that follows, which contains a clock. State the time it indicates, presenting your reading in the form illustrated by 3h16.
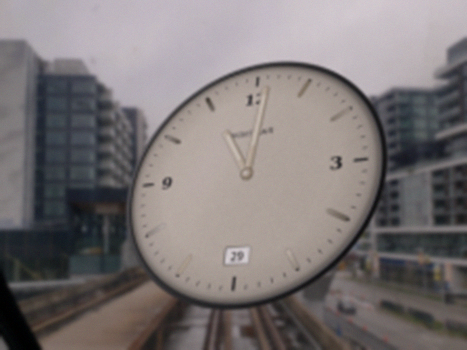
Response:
11h01
